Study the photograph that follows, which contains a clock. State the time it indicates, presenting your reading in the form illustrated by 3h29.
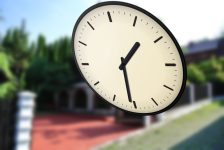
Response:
1h31
